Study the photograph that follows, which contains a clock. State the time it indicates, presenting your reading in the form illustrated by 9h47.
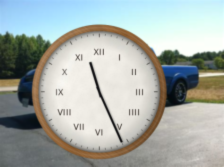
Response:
11h26
